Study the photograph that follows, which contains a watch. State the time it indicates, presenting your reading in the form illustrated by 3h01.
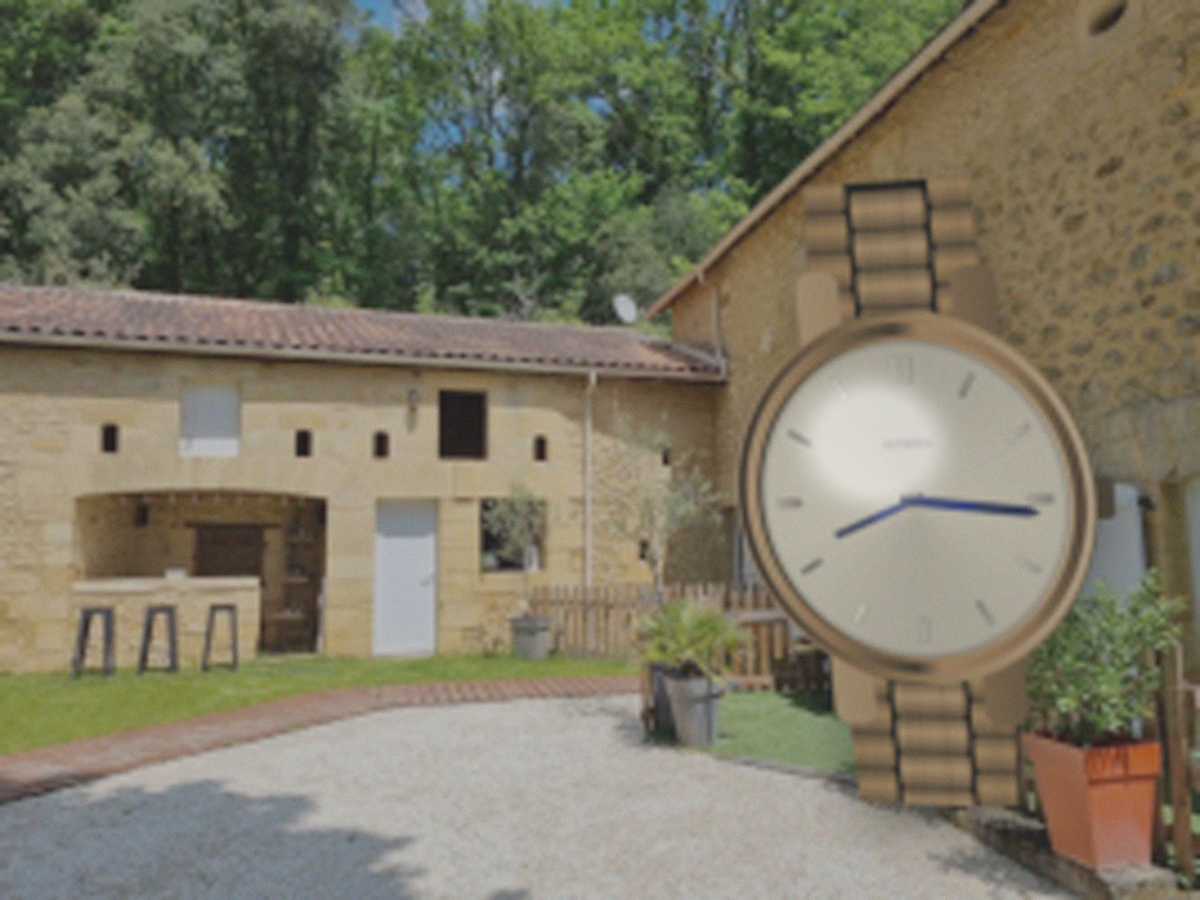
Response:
8h16
